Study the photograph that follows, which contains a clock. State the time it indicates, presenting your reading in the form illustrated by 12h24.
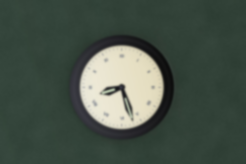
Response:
8h27
